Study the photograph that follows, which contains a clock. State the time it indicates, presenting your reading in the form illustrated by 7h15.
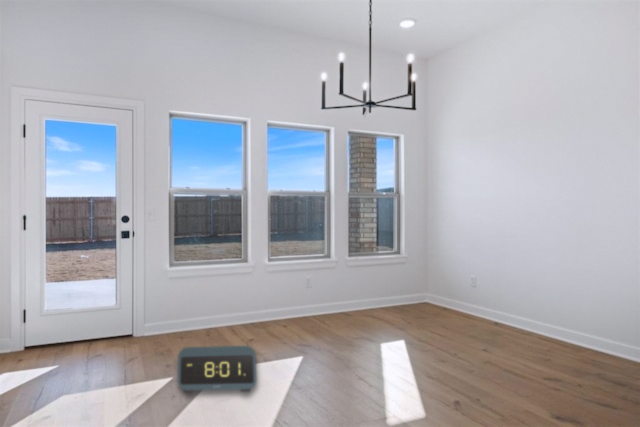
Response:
8h01
